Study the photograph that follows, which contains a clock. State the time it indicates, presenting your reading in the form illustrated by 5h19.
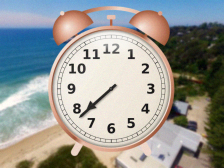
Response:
7h38
